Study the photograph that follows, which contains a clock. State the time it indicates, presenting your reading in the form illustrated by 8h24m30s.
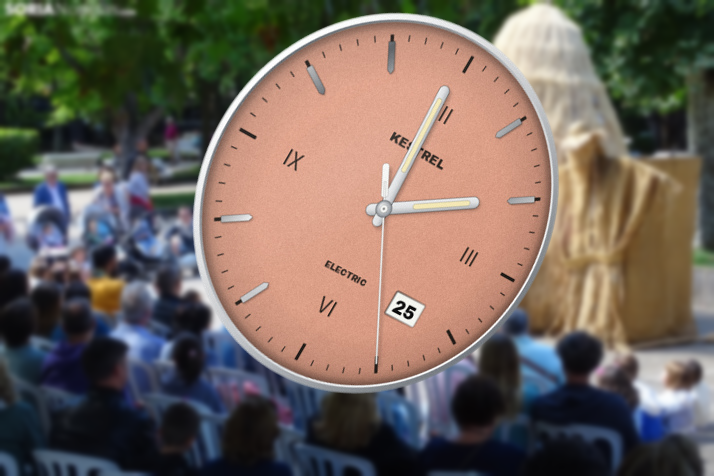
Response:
1h59m25s
